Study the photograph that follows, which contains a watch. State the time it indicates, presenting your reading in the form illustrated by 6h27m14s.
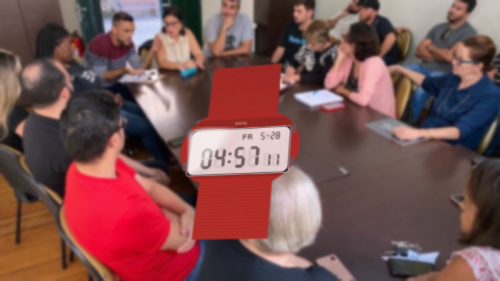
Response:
4h57m11s
